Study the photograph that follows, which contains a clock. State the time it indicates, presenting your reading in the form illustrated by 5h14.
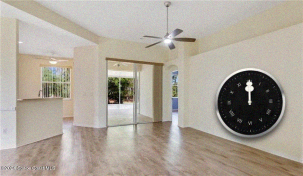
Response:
12h00
